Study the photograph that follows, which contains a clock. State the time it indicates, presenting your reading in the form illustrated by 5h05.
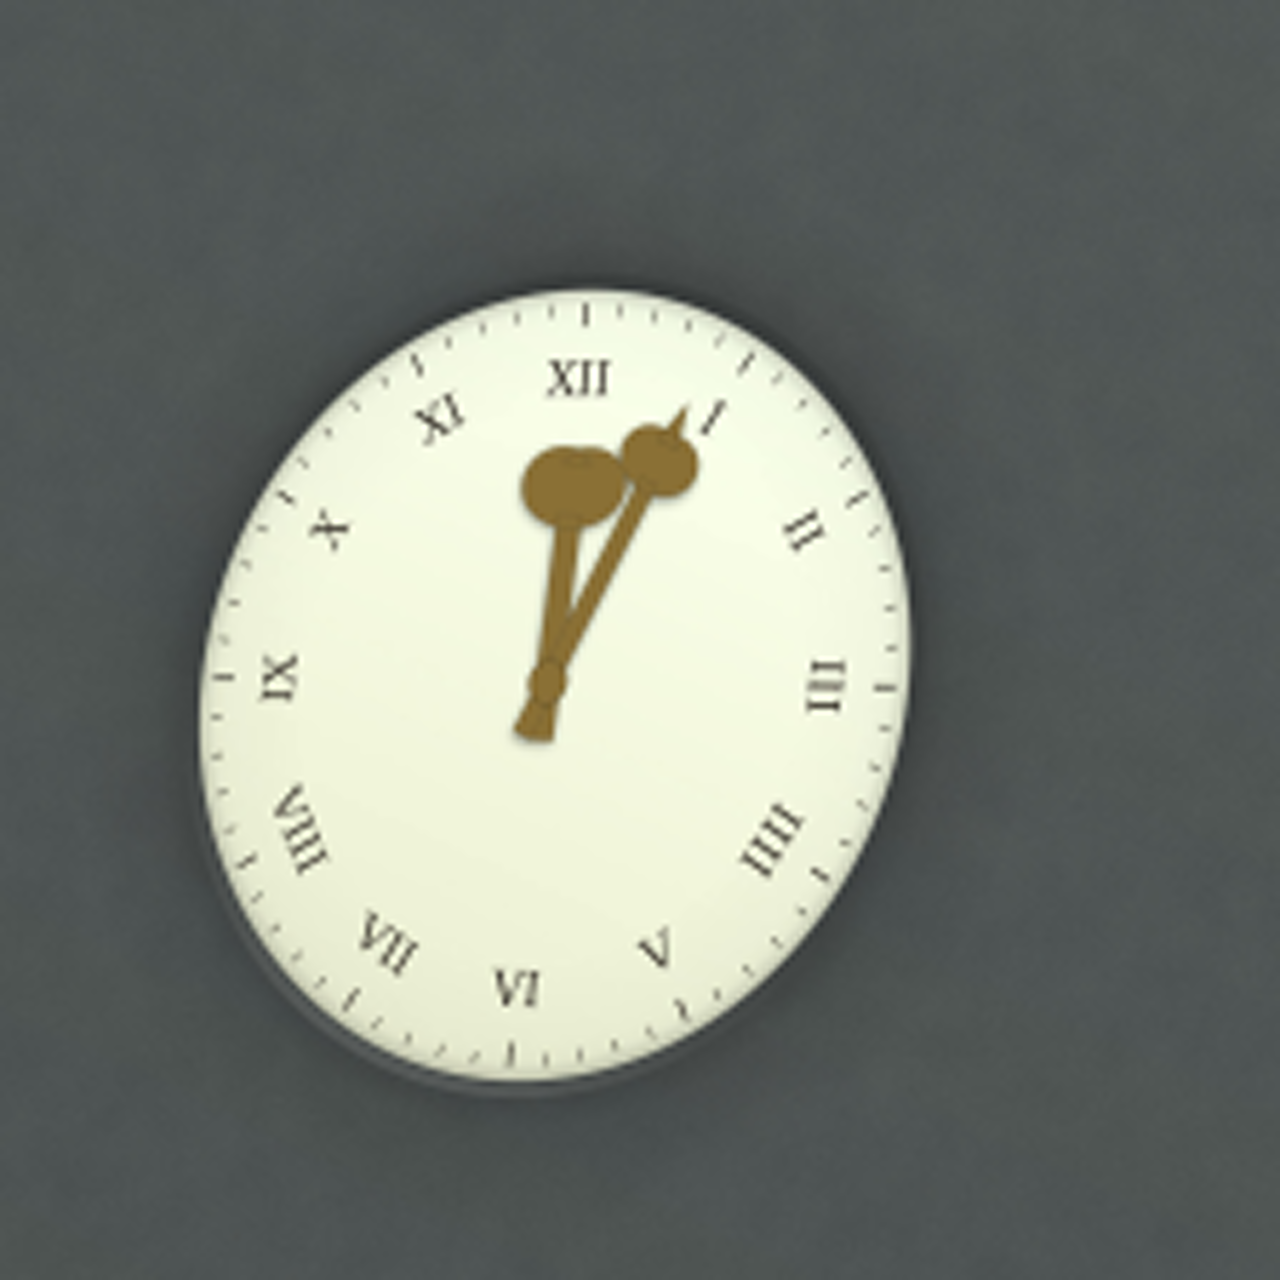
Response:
12h04
